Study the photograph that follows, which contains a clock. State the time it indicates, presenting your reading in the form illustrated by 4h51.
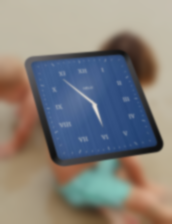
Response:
5h54
